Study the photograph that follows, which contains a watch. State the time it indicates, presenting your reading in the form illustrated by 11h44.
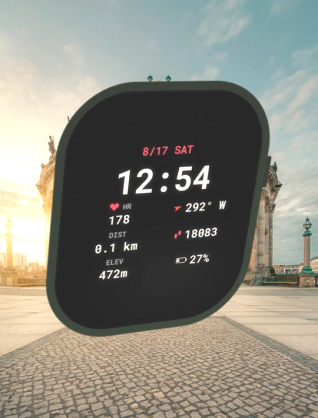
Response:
12h54
